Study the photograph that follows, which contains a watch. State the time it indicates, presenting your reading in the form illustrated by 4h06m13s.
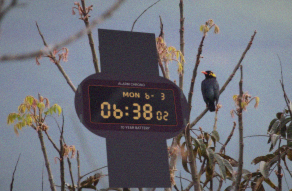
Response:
6h38m02s
